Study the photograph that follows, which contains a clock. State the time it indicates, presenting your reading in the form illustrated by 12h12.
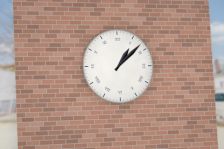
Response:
1h08
